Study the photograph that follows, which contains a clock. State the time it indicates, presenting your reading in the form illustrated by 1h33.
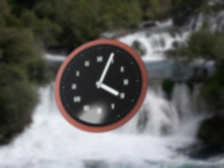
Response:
4h04
